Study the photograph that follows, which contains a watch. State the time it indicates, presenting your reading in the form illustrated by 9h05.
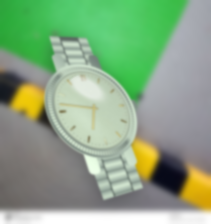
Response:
6h47
